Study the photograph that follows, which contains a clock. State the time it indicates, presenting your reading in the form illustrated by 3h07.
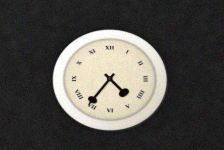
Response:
4h36
